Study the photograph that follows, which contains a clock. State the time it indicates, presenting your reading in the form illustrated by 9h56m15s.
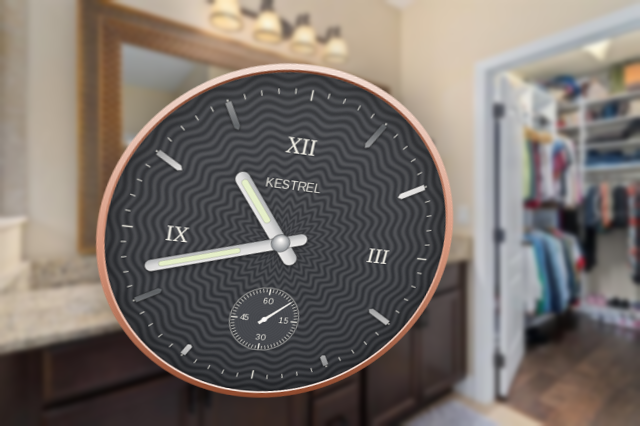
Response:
10h42m08s
